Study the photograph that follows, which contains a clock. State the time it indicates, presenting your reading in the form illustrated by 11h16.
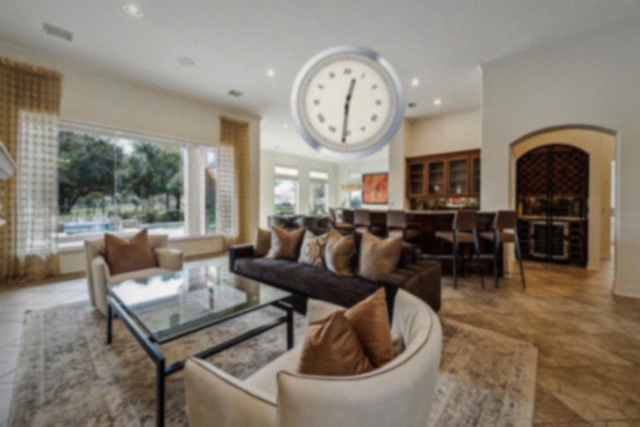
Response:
12h31
